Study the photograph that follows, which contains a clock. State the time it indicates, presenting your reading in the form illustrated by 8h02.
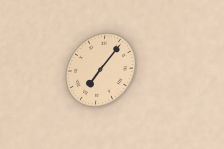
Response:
7h06
